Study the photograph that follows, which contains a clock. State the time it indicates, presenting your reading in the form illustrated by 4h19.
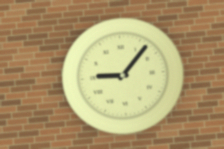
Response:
9h07
